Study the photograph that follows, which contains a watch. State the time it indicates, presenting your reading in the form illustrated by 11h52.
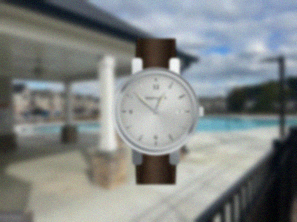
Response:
12h52
